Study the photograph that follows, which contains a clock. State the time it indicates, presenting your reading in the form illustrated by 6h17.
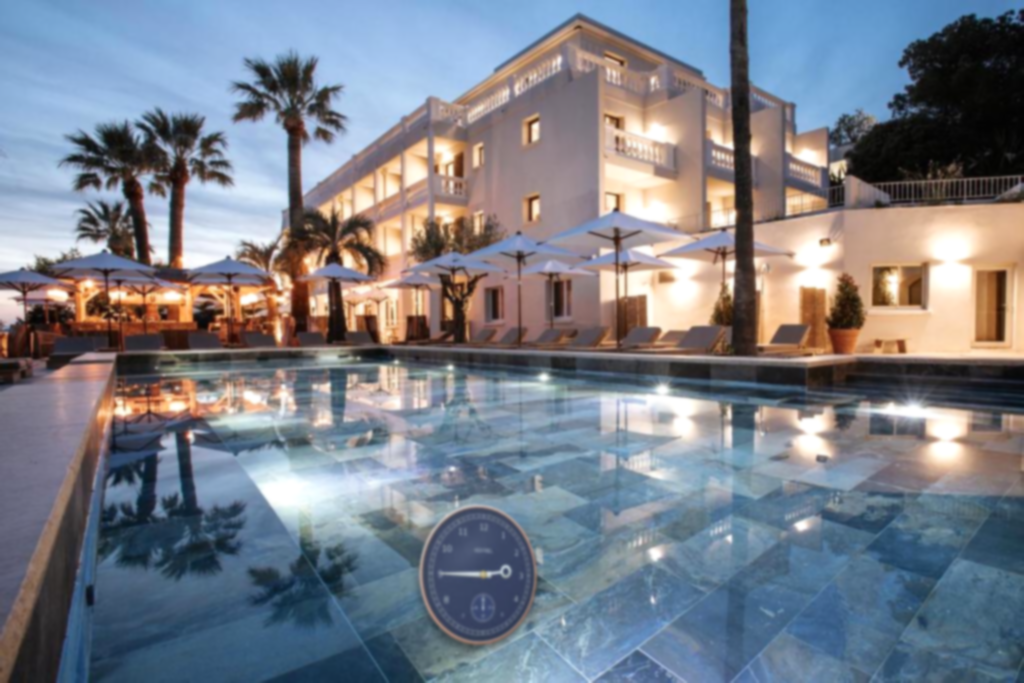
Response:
2h45
